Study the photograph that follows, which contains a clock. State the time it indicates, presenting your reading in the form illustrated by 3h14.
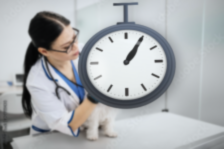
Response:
1h05
